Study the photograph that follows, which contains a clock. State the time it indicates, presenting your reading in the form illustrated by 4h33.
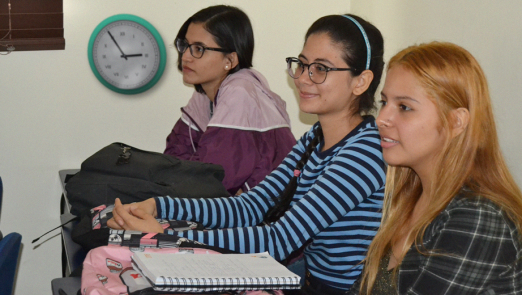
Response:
2h55
